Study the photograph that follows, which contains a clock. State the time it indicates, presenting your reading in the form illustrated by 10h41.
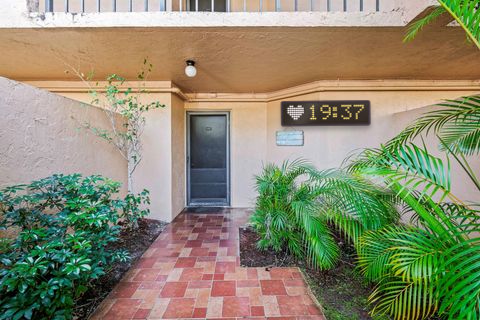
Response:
19h37
